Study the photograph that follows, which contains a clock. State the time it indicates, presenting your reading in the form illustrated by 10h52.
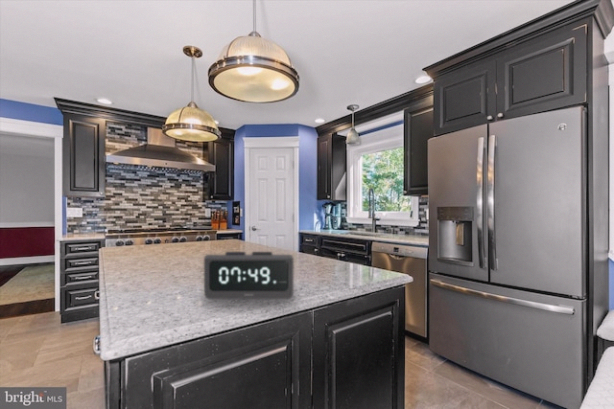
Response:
7h49
